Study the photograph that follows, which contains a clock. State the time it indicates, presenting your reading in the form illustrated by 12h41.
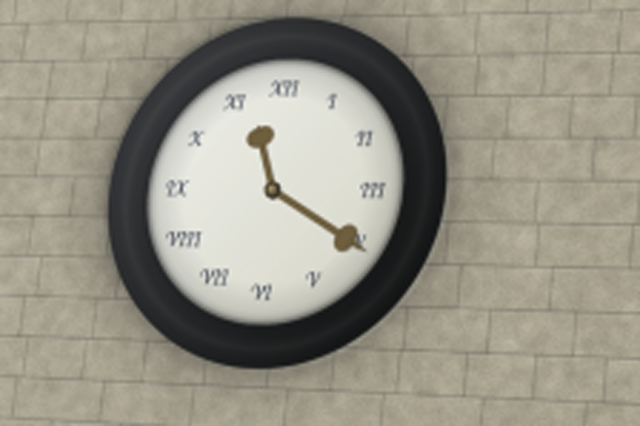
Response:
11h20
